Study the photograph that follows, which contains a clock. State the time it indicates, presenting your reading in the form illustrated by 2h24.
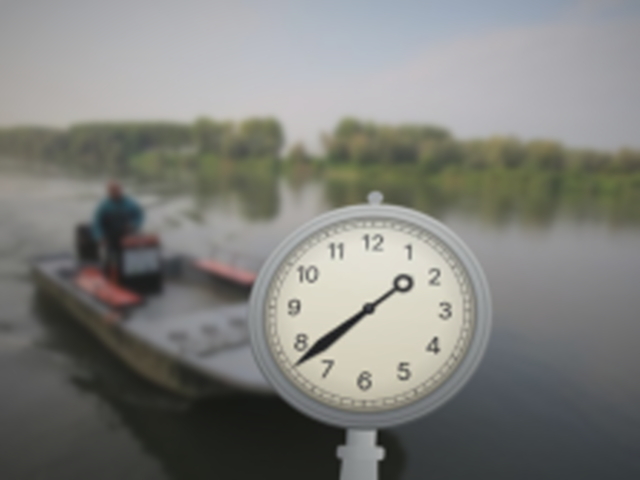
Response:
1h38
